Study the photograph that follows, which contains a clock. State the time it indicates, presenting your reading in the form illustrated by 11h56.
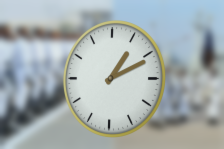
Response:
1h11
